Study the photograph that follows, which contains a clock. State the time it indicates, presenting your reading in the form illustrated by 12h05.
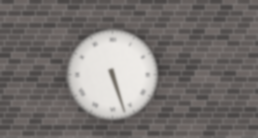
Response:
5h27
